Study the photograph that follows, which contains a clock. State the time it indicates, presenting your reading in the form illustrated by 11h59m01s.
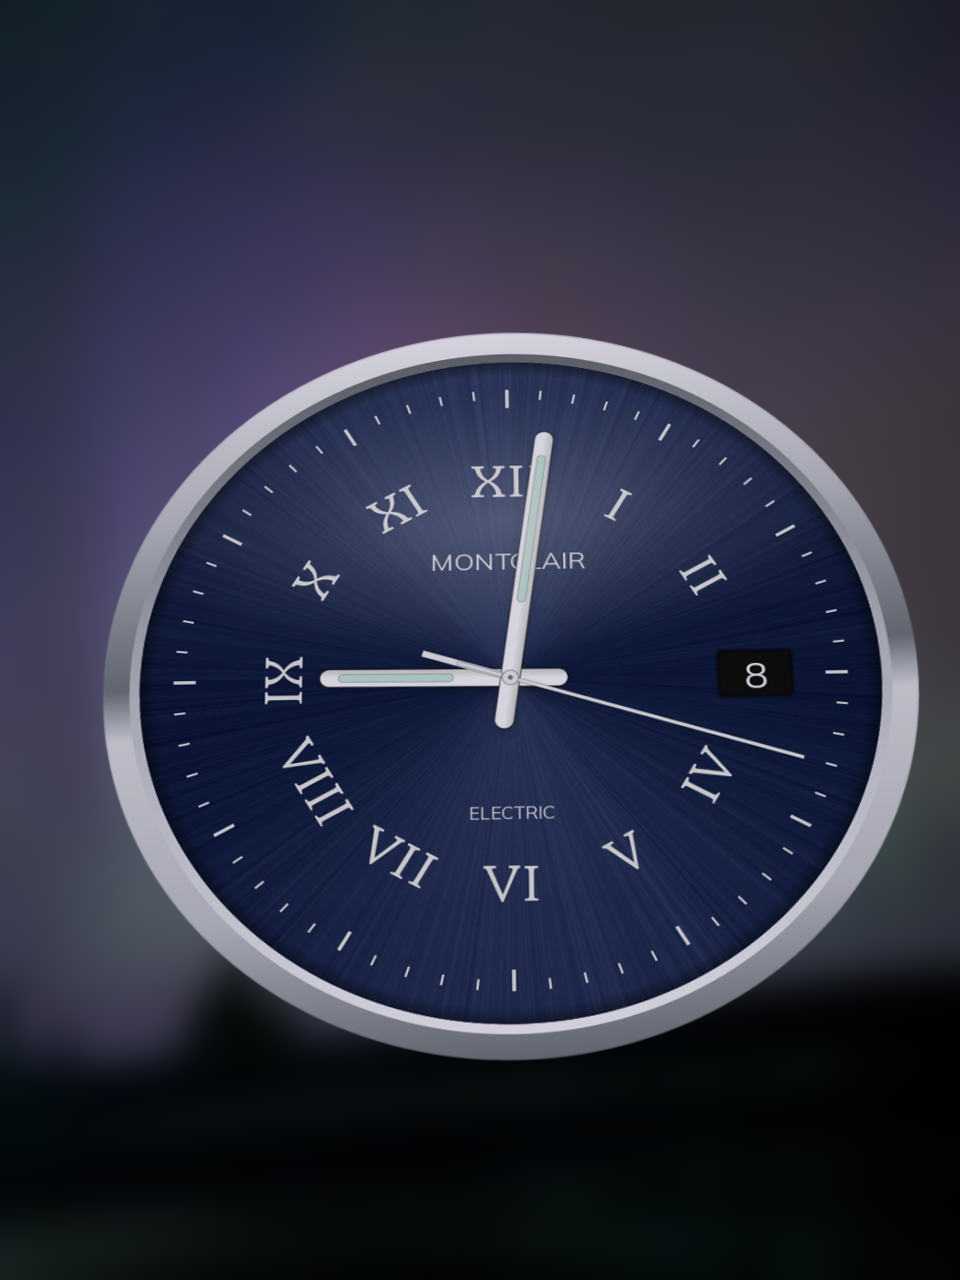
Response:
9h01m18s
